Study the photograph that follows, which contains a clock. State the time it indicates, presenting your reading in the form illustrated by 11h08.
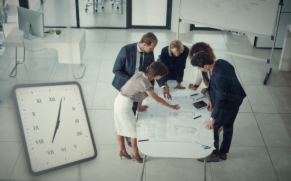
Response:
7h04
